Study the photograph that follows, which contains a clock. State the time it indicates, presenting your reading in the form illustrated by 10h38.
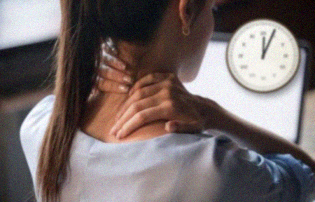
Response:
12h04
